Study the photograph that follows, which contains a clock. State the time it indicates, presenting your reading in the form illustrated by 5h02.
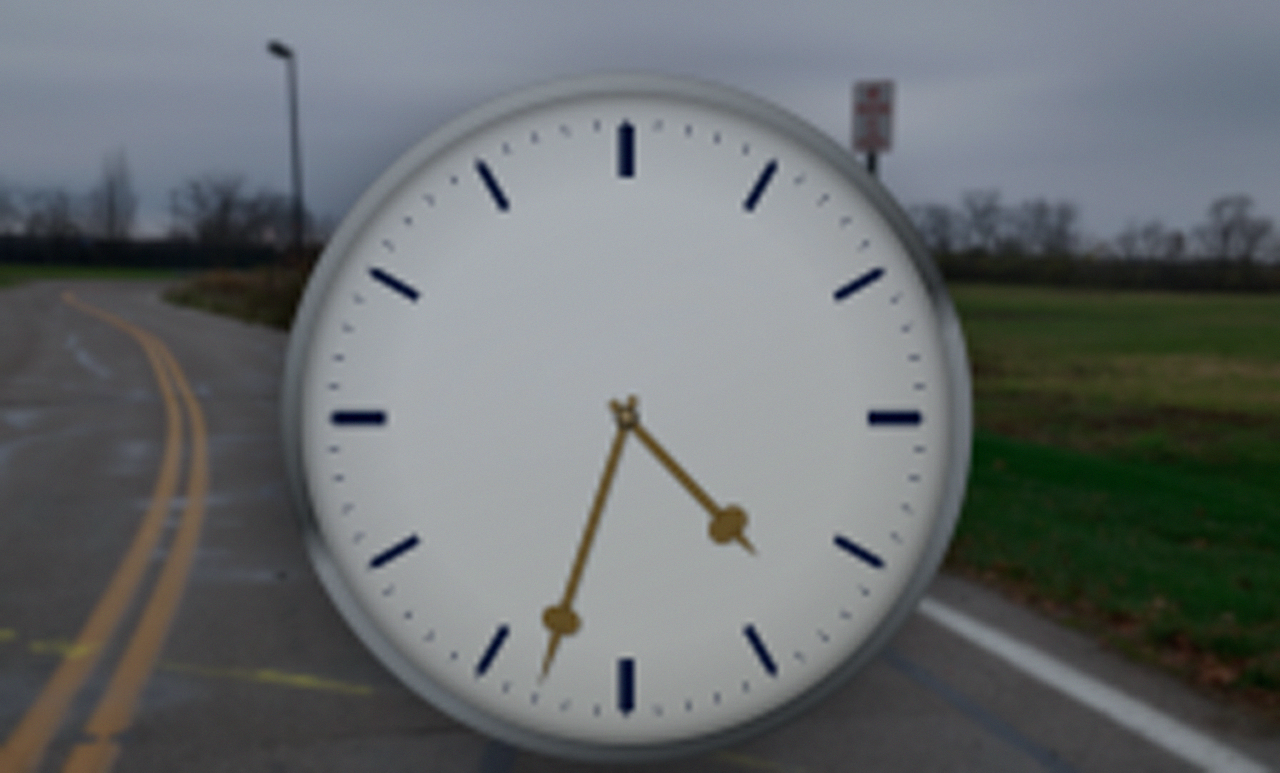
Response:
4h33
